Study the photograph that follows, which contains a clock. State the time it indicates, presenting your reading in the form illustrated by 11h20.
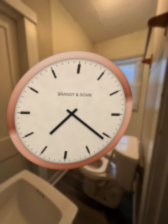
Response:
7h21
